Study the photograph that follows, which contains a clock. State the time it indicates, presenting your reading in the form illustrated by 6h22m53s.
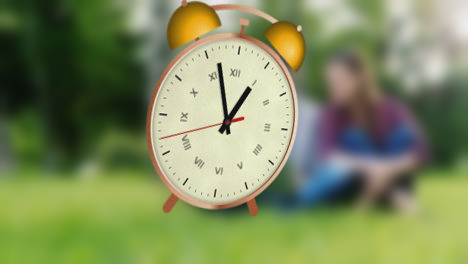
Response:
12h56m42s
